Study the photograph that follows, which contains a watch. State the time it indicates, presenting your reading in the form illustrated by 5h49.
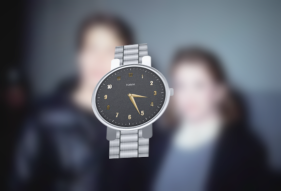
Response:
3h26
